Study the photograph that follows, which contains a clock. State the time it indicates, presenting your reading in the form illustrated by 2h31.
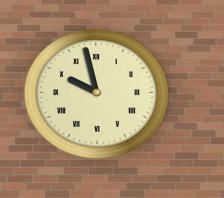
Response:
9h58
